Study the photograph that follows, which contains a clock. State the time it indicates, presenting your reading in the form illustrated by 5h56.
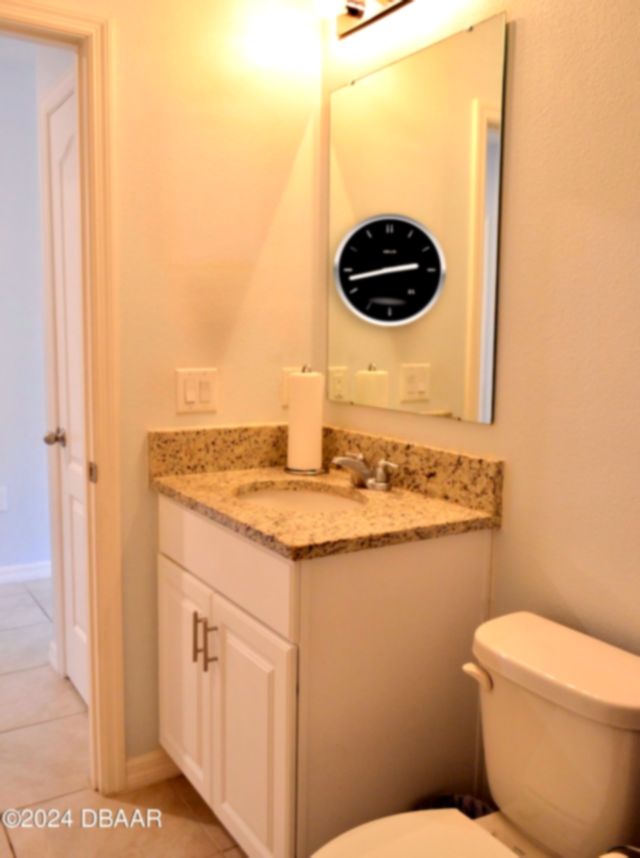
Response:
2h43
